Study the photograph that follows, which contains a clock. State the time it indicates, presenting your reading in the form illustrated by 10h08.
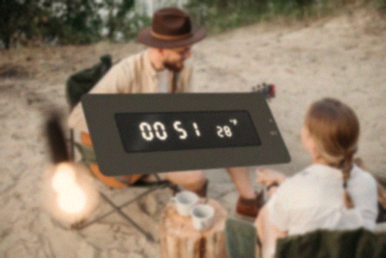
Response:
0h51
